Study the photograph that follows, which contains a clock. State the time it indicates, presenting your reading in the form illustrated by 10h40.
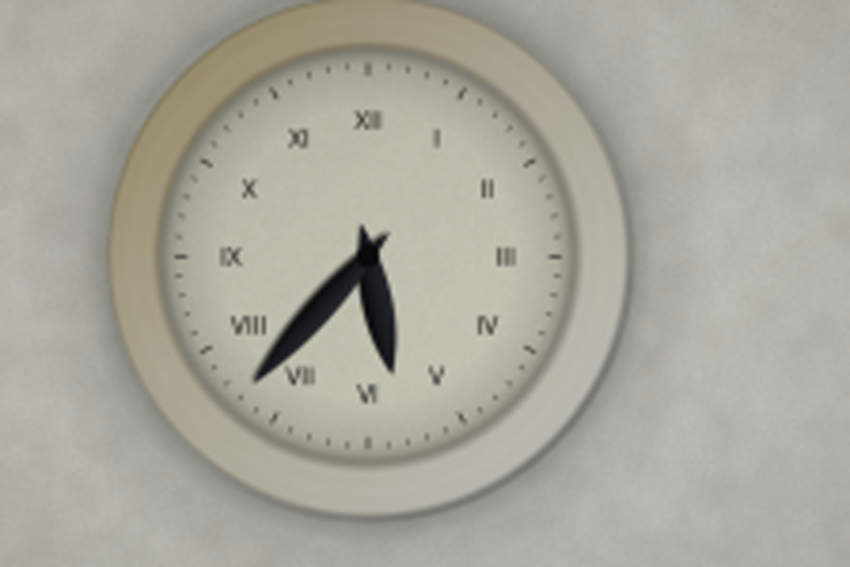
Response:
5h37
